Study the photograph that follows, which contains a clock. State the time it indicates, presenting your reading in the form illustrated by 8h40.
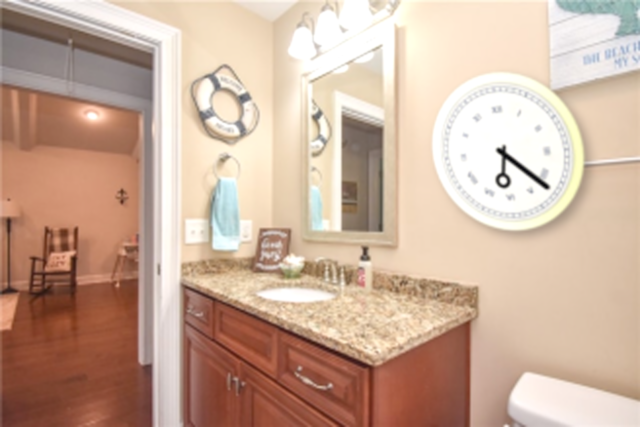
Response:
6h22
